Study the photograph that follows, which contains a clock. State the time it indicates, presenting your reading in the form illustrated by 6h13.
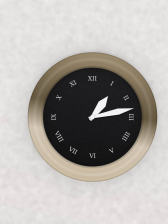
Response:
1h13
